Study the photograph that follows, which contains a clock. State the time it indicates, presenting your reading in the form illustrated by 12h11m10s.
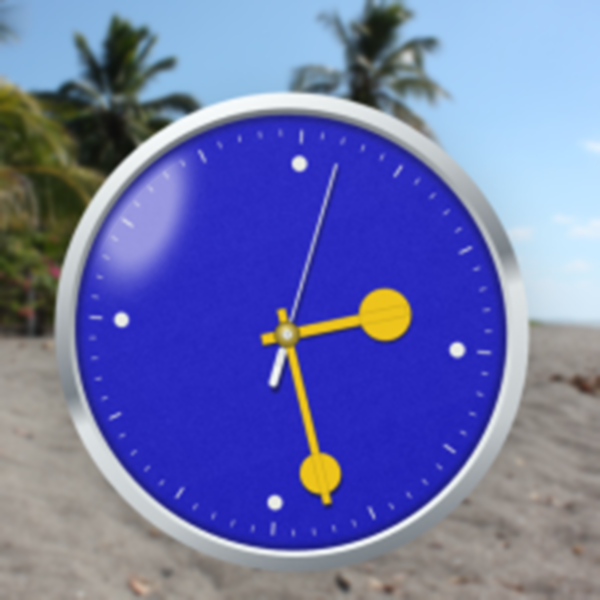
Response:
2h27m02s
